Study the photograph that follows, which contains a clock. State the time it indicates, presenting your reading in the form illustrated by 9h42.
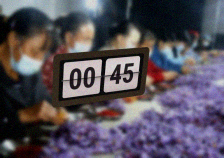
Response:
0h45
